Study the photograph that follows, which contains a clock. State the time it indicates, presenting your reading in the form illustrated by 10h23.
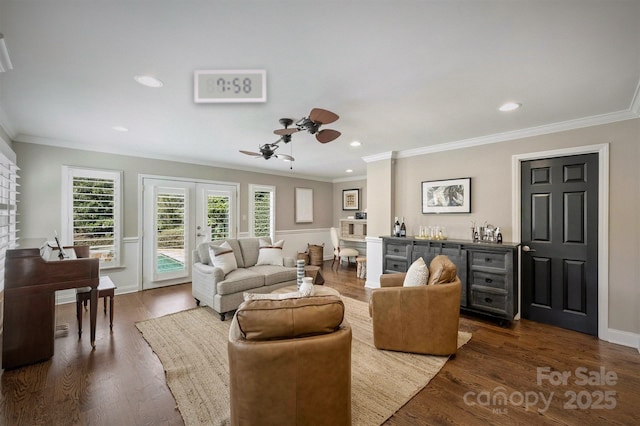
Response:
7h58
